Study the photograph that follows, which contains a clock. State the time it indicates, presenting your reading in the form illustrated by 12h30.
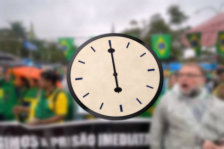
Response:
6h00
